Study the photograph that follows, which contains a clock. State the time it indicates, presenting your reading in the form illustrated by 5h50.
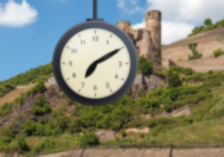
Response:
7h10
